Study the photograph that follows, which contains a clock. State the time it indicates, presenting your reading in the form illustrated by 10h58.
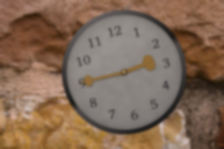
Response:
2h45
